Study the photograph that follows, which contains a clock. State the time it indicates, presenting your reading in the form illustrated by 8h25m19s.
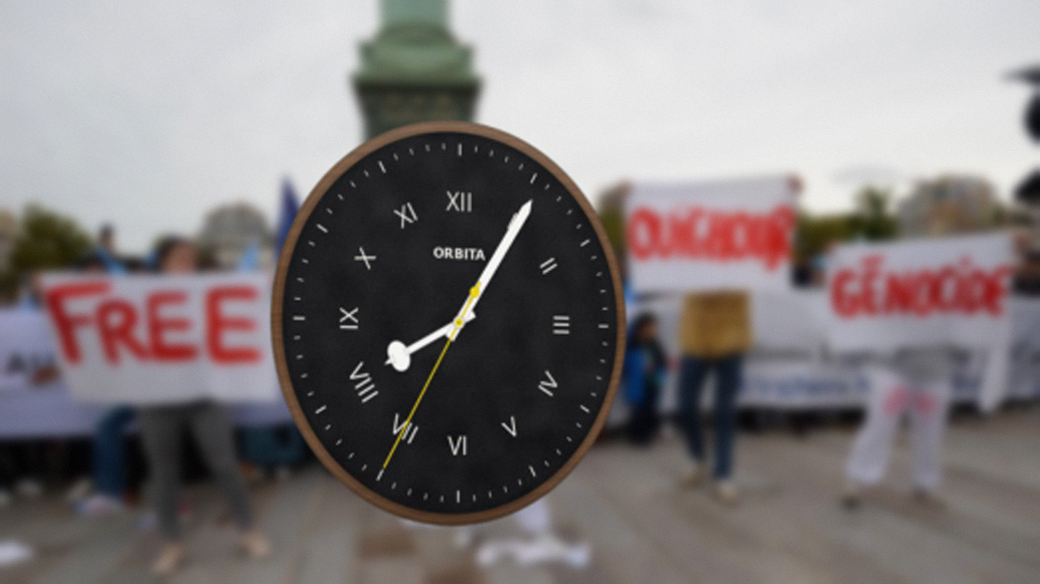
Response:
8h05m35s
